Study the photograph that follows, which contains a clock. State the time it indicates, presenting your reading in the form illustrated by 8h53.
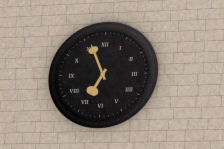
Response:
6h56
